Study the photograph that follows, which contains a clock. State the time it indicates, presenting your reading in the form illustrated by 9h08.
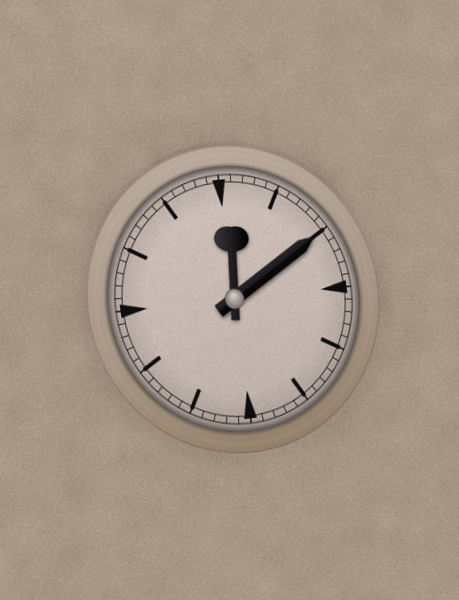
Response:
12h10
